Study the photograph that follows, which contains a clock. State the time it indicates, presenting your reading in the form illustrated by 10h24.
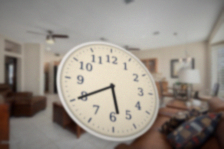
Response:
5h40
